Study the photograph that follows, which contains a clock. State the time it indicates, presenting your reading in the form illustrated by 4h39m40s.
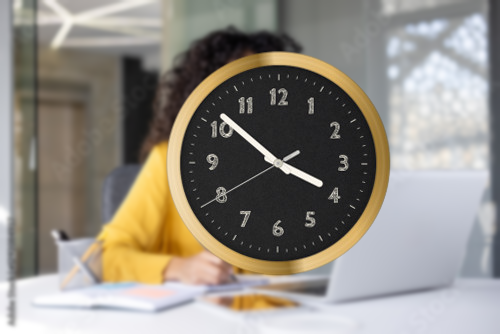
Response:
3h51m40s
